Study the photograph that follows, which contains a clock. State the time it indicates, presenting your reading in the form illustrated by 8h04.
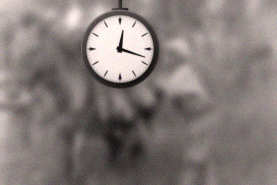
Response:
12h18
